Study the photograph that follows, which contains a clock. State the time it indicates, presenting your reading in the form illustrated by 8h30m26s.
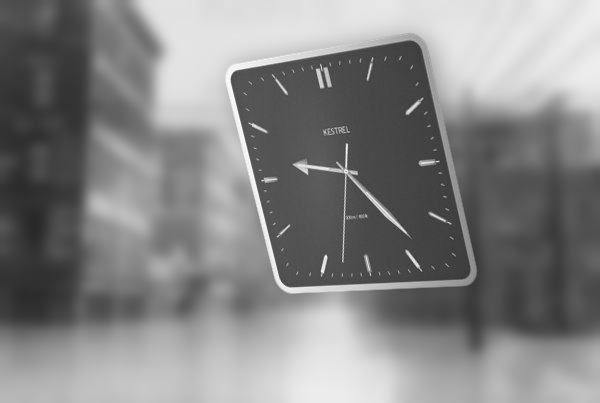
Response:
9h23m33s
